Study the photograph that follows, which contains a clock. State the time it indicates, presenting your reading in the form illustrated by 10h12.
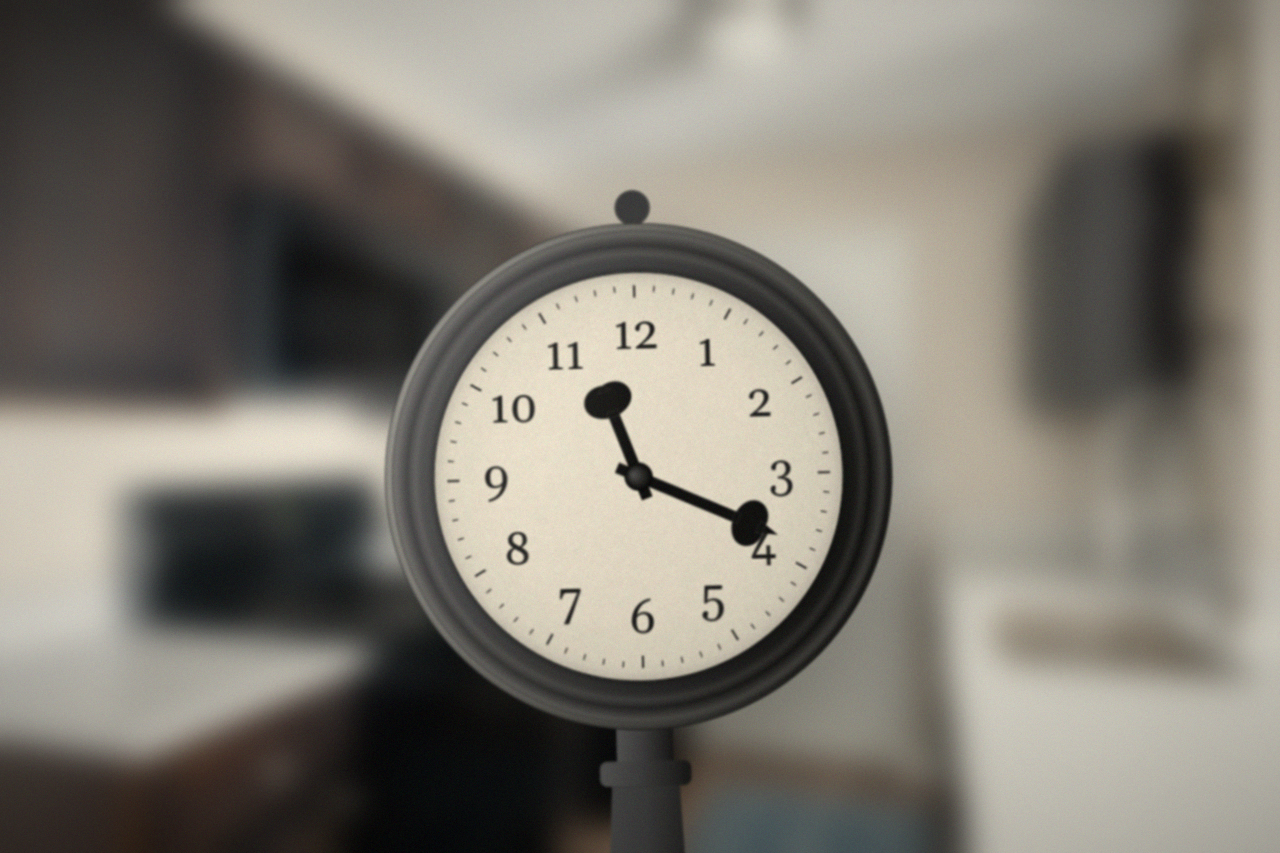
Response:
11h19
